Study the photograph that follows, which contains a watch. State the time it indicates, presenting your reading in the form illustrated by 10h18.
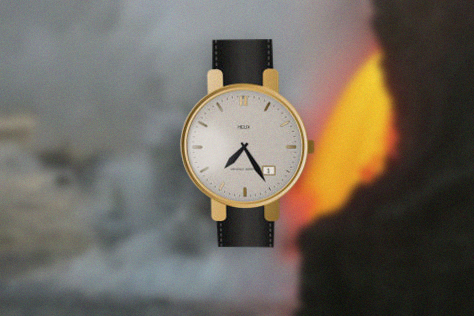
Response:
7h25
